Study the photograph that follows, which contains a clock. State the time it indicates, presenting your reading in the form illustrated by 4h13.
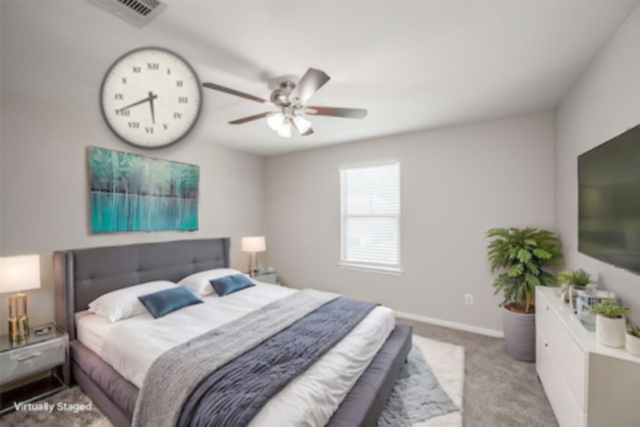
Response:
5h41
